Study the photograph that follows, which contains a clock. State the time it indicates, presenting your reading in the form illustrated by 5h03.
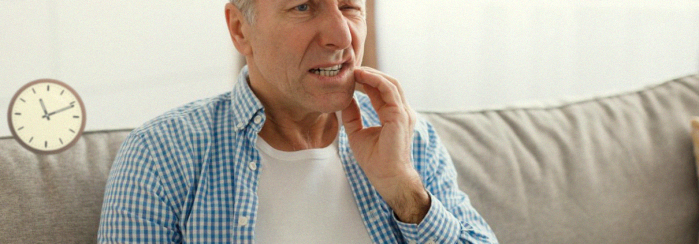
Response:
11h11
